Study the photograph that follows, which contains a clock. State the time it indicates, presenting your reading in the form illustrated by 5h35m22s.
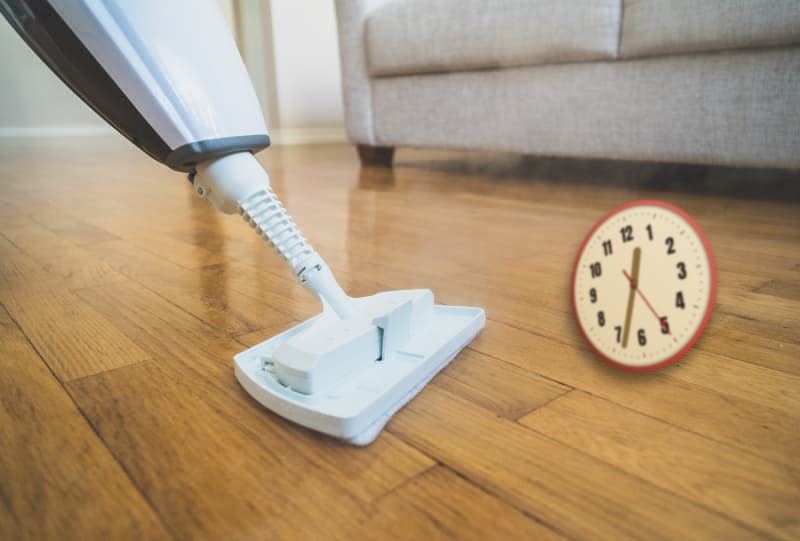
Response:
12h33m25s
